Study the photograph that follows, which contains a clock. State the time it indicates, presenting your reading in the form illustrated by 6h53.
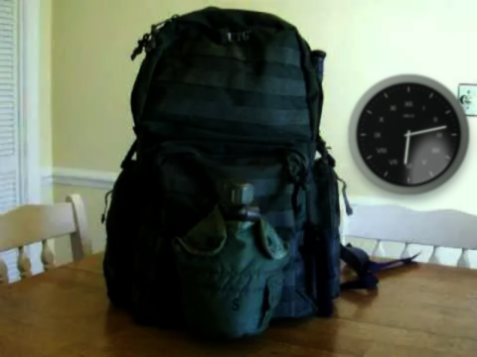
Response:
6h13
